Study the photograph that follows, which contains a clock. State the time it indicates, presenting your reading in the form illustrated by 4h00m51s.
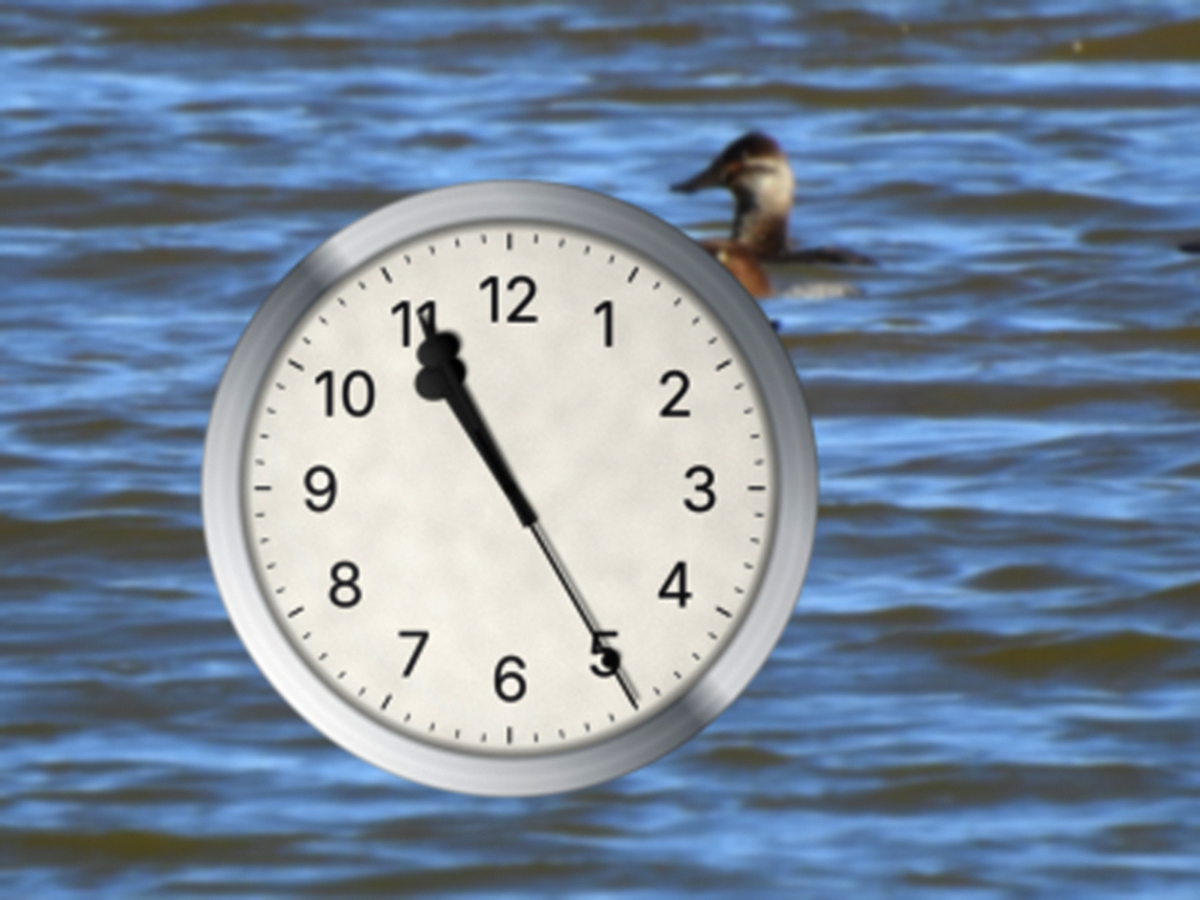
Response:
10h55m25s
